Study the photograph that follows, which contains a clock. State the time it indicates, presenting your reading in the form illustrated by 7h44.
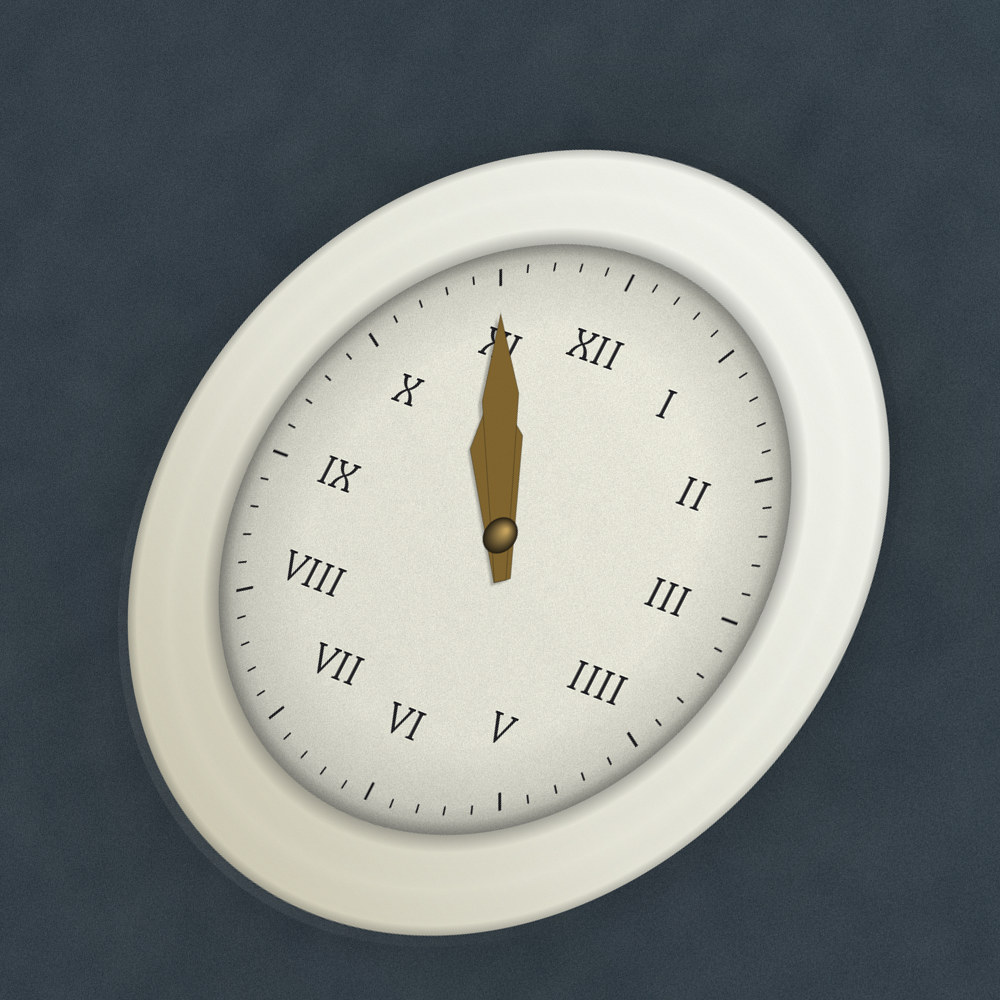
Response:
10h55
